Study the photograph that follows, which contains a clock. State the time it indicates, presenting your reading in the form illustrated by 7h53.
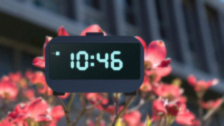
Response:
10h46
